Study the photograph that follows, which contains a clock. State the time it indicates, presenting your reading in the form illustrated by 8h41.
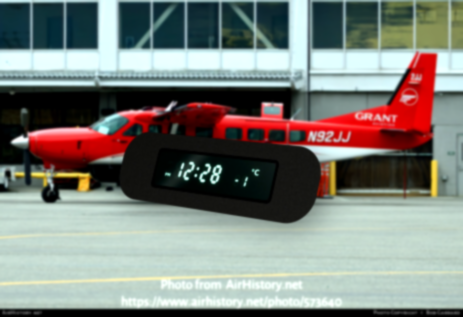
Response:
12h28
